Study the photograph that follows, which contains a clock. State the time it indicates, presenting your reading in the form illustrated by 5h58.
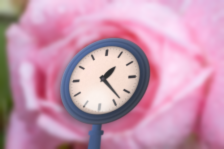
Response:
1h23
